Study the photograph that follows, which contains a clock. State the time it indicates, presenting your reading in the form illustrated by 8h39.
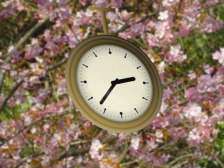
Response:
2h37
